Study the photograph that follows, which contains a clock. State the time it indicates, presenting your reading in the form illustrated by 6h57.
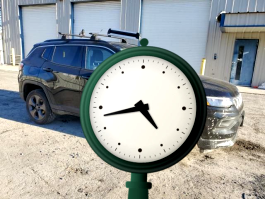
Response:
4h43
